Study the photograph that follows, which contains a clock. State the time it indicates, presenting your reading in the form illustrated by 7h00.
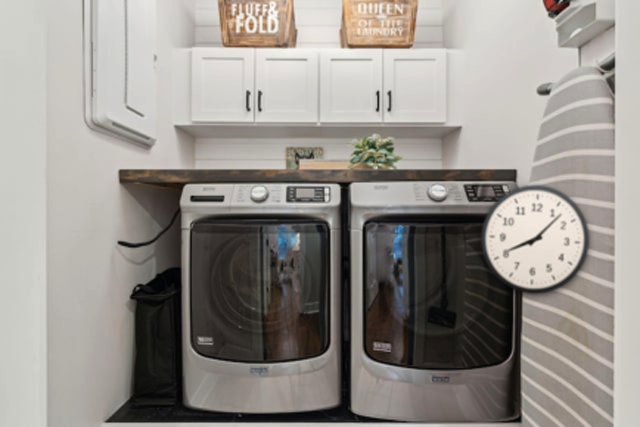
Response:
8h07
